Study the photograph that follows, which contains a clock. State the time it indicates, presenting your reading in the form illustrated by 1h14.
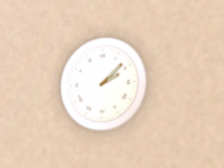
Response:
2h08
